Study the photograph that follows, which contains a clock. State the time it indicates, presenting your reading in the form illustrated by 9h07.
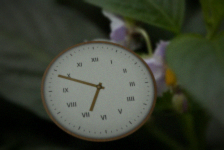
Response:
6h49
